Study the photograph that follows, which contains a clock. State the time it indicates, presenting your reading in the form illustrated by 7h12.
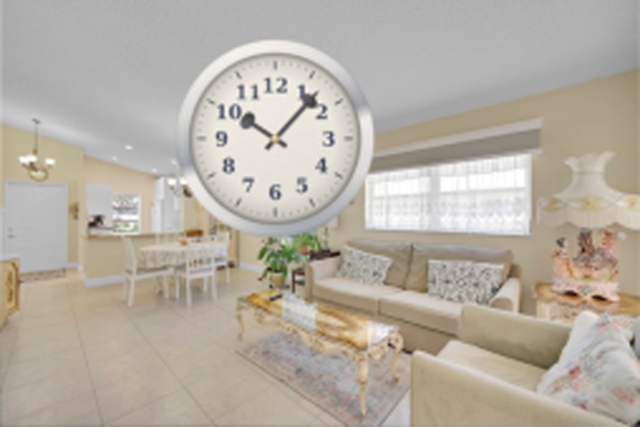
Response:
10h07
